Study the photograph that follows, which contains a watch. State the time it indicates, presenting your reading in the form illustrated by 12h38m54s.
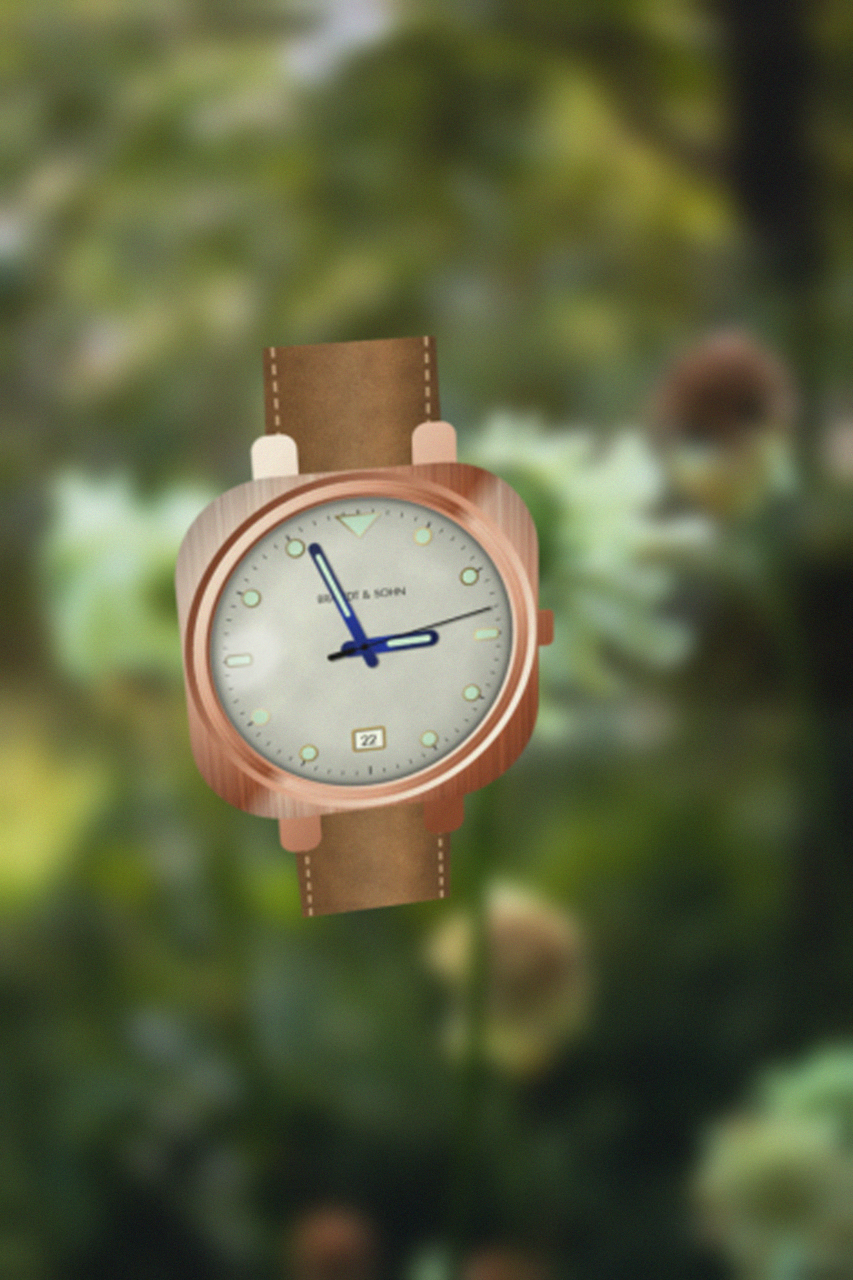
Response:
2h56m13s
